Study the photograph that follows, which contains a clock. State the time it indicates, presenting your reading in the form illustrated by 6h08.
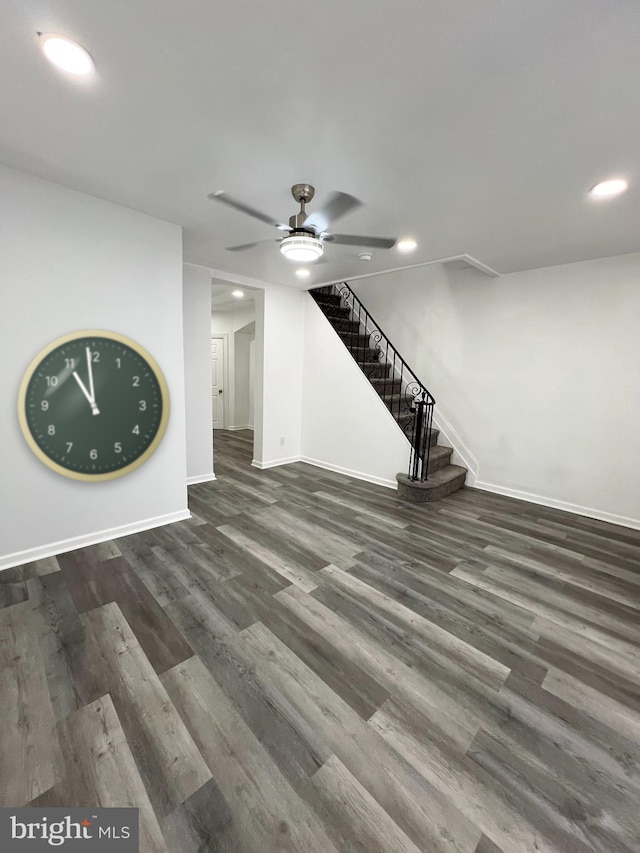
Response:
10h59
